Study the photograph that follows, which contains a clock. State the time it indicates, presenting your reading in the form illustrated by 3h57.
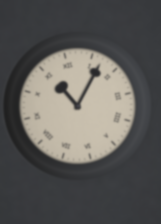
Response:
11h07
